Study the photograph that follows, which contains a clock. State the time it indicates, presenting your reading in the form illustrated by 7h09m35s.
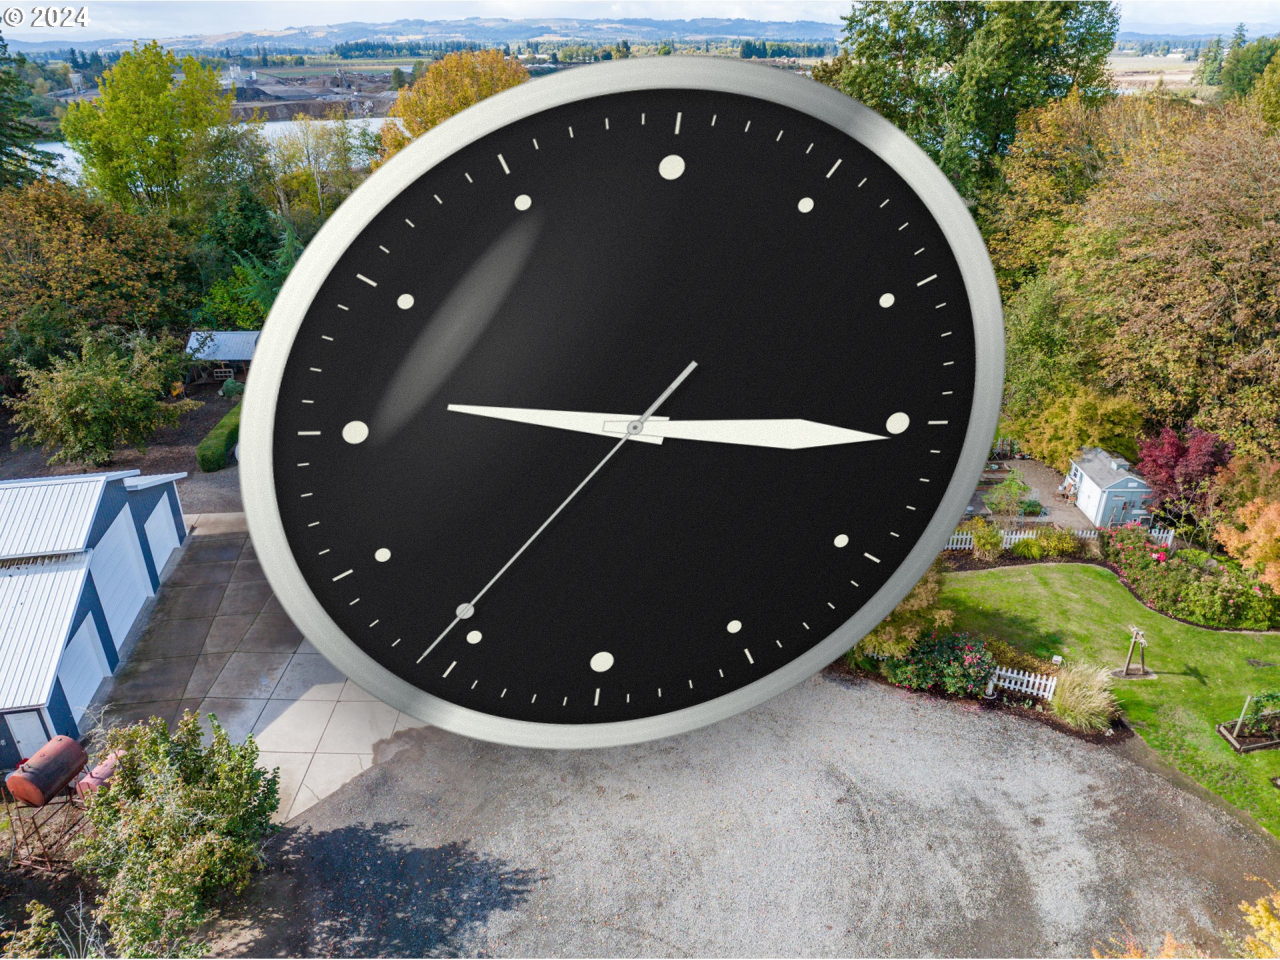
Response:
9h15m36s
